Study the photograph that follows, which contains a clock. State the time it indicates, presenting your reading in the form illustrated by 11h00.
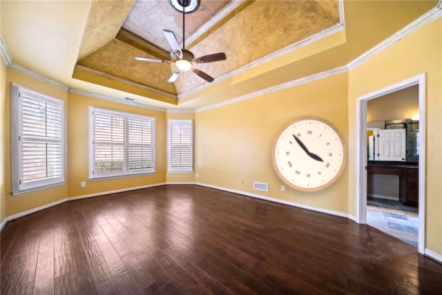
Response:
3h53
